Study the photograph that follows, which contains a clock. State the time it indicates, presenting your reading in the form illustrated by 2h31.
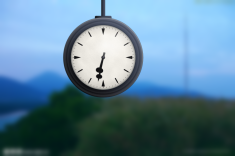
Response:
6h32
